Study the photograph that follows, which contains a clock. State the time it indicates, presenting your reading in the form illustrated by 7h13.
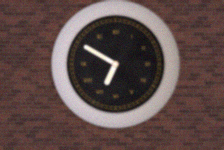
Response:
6h50
